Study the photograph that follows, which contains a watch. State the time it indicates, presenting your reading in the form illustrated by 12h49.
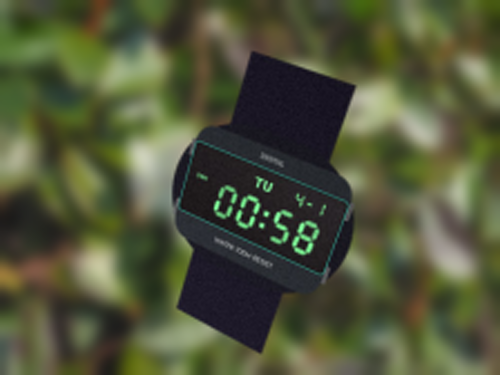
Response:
0h58
